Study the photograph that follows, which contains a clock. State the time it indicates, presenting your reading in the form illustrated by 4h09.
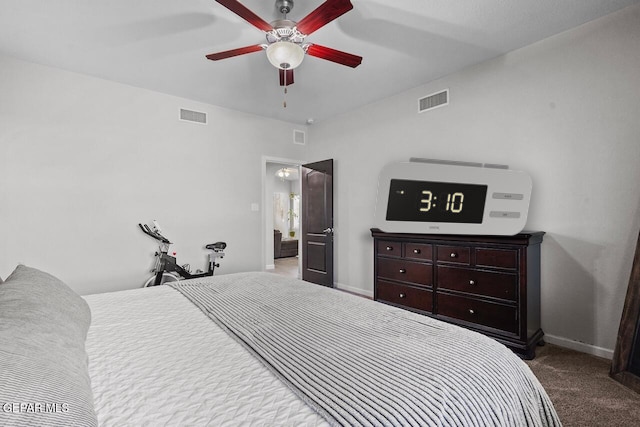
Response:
3h10
